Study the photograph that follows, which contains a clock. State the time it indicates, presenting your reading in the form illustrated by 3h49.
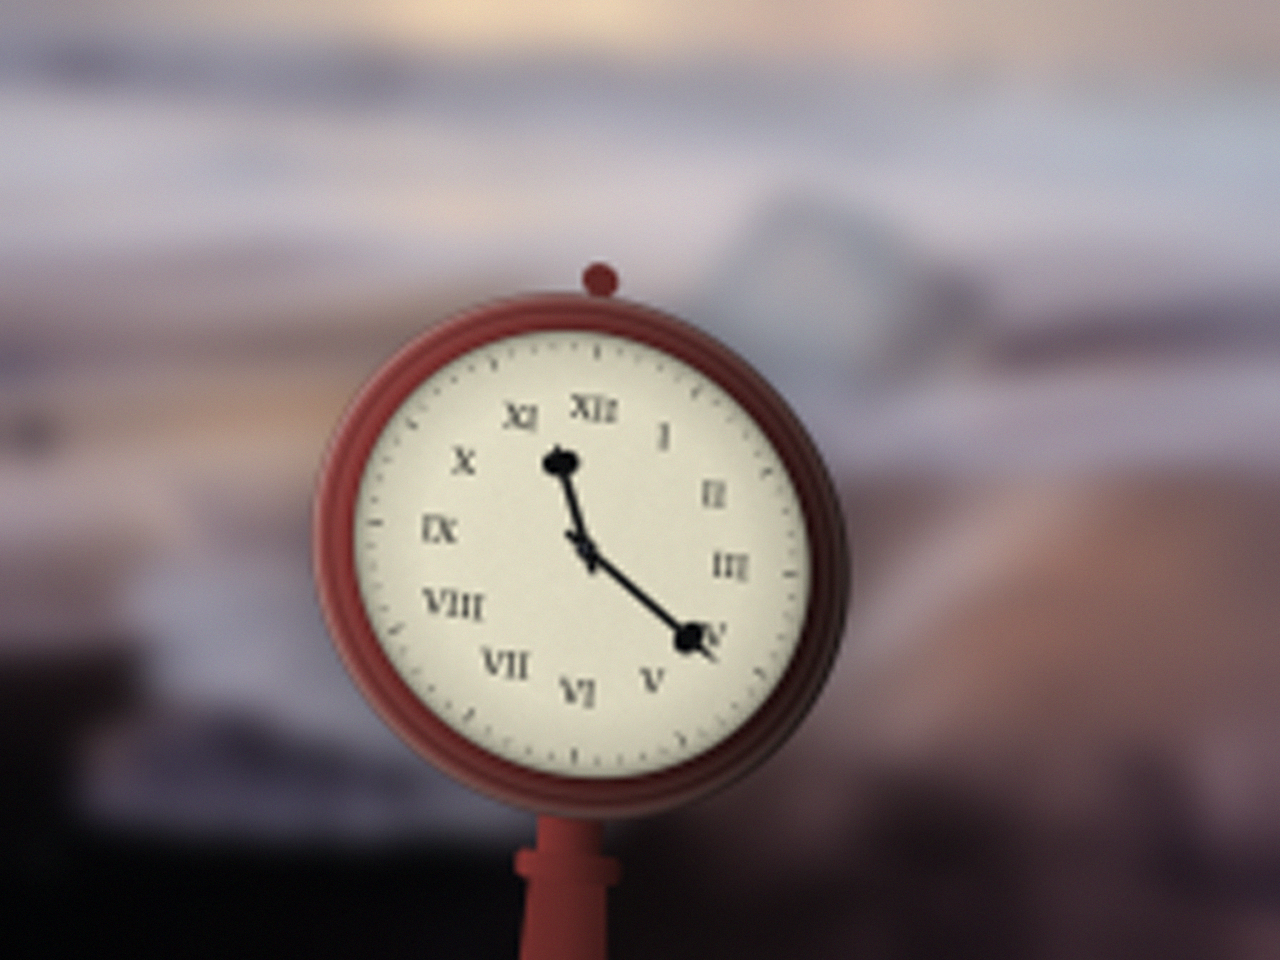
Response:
11h21
